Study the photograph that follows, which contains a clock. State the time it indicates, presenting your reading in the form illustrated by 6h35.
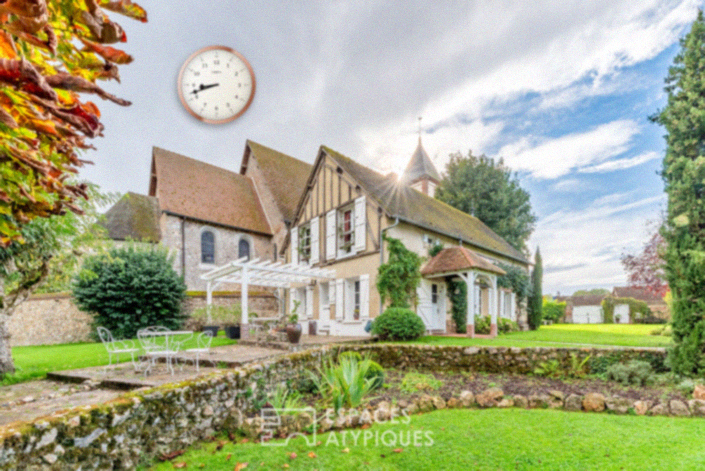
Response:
8h42
